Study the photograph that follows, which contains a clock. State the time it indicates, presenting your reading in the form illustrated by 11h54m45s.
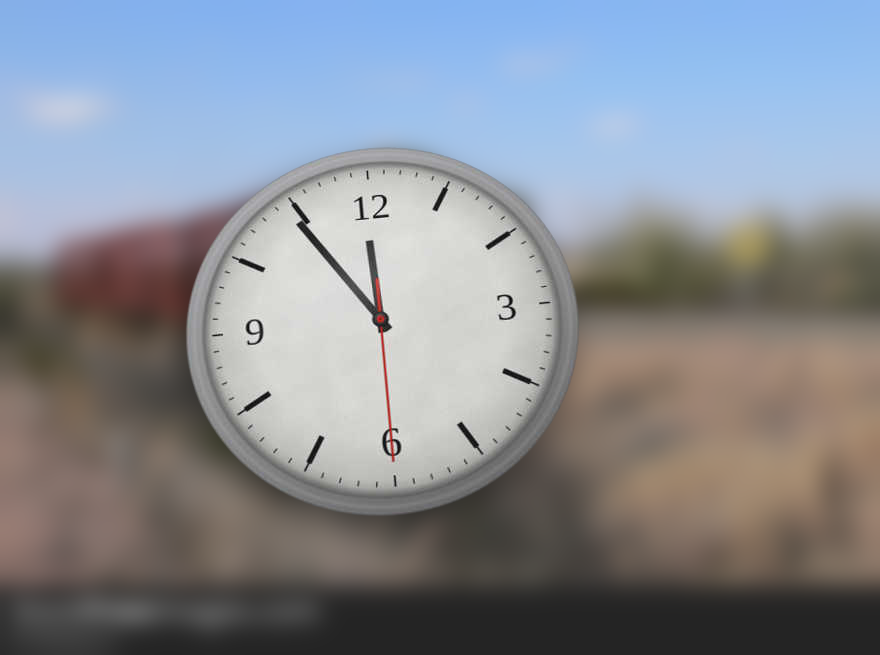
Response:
11h54m30s
